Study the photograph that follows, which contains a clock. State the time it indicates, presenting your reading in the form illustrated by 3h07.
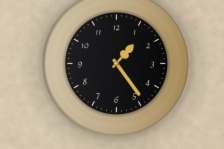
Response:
1h24
